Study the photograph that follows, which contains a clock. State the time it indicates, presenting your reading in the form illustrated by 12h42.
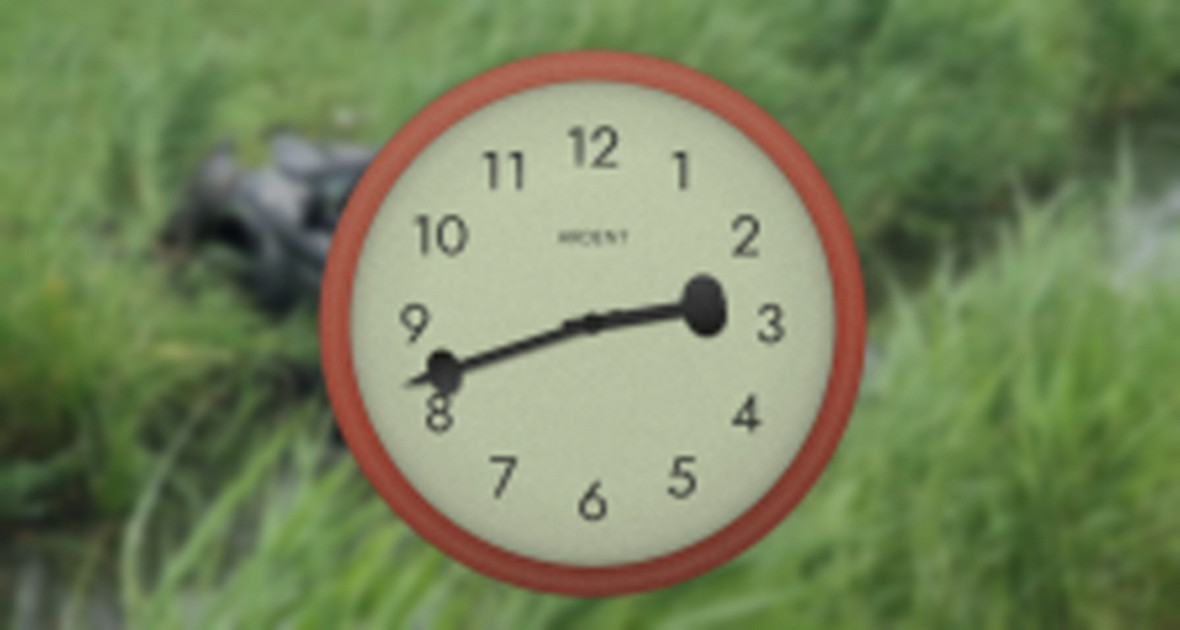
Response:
2h42
